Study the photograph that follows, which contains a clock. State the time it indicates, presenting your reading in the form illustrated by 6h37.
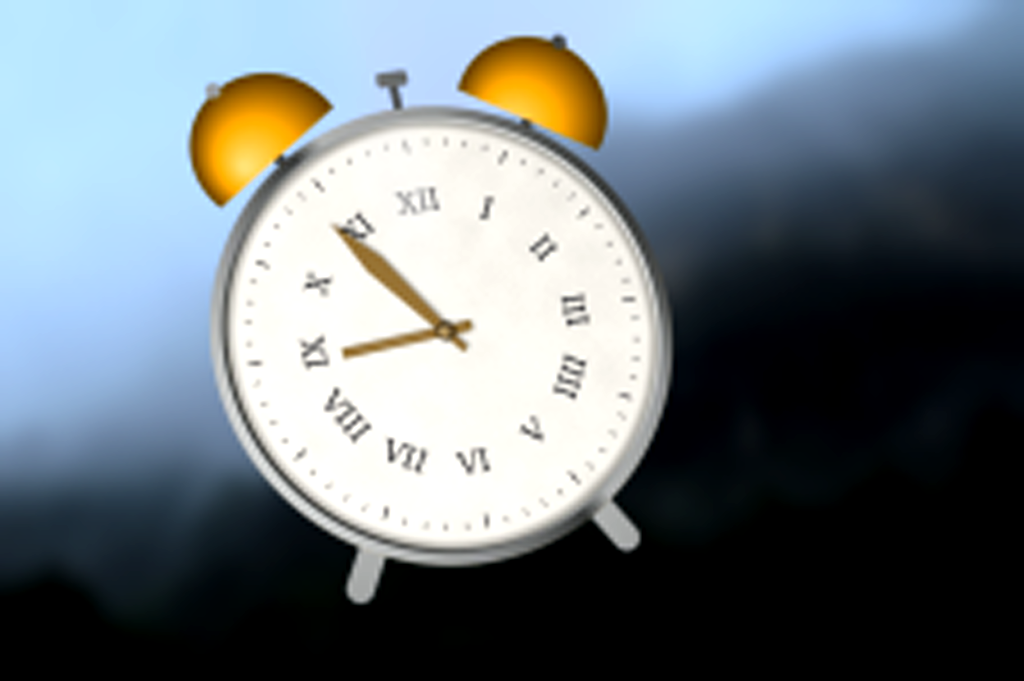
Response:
8h54
